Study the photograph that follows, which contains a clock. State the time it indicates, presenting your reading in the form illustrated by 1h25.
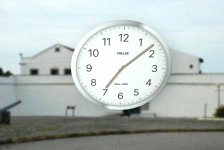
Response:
7h08
